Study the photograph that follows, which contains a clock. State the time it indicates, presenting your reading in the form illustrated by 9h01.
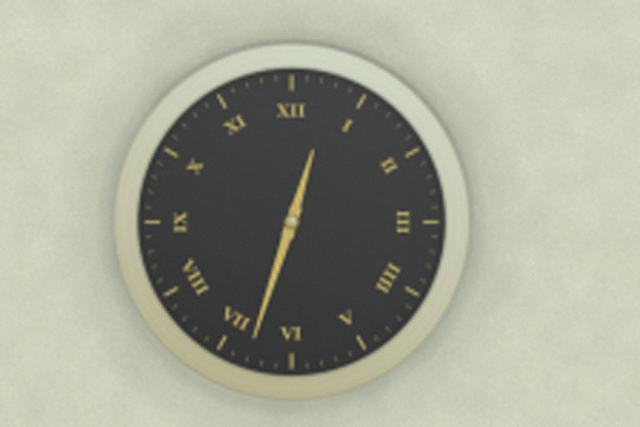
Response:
12h33
